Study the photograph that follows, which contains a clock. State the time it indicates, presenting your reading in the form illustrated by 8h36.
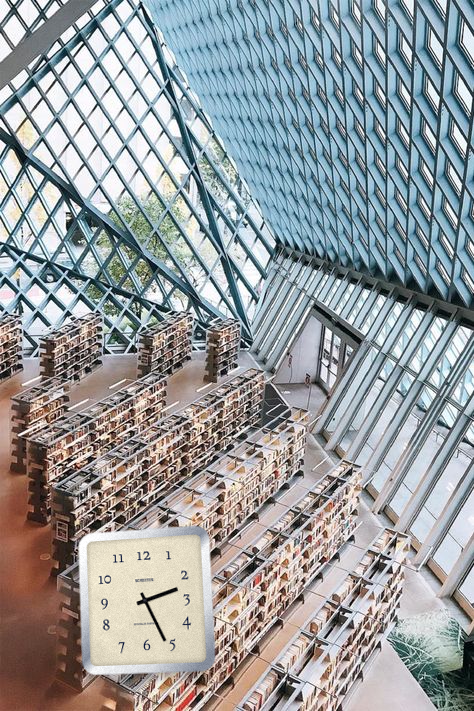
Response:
2h26
